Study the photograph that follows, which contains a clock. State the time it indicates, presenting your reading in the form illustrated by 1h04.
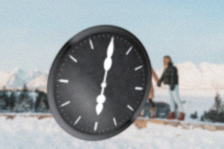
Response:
6h00
